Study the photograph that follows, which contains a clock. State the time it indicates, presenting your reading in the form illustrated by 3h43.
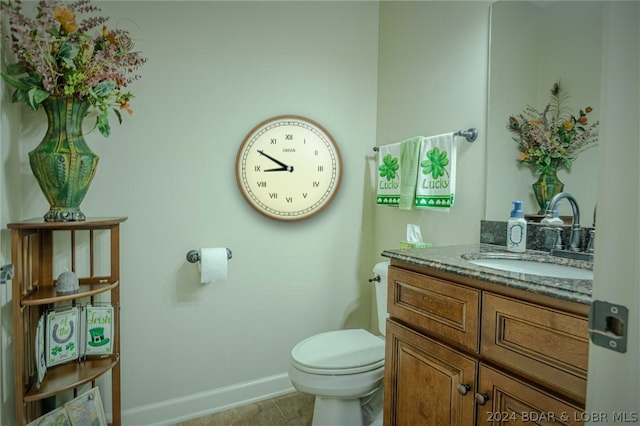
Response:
8h50
